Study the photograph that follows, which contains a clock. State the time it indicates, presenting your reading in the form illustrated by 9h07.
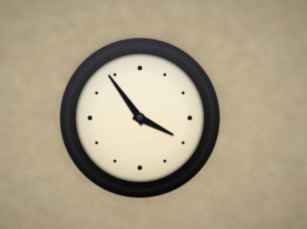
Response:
3h54
